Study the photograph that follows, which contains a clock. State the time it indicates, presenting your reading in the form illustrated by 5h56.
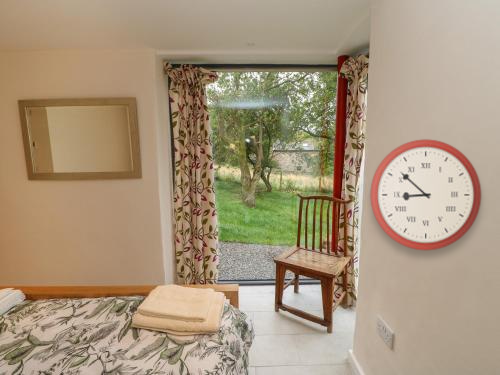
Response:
8h52
